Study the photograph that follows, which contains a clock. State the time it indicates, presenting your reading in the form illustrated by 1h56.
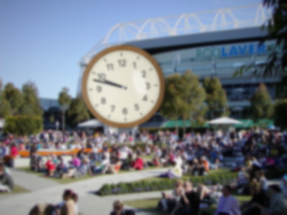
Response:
9h48
